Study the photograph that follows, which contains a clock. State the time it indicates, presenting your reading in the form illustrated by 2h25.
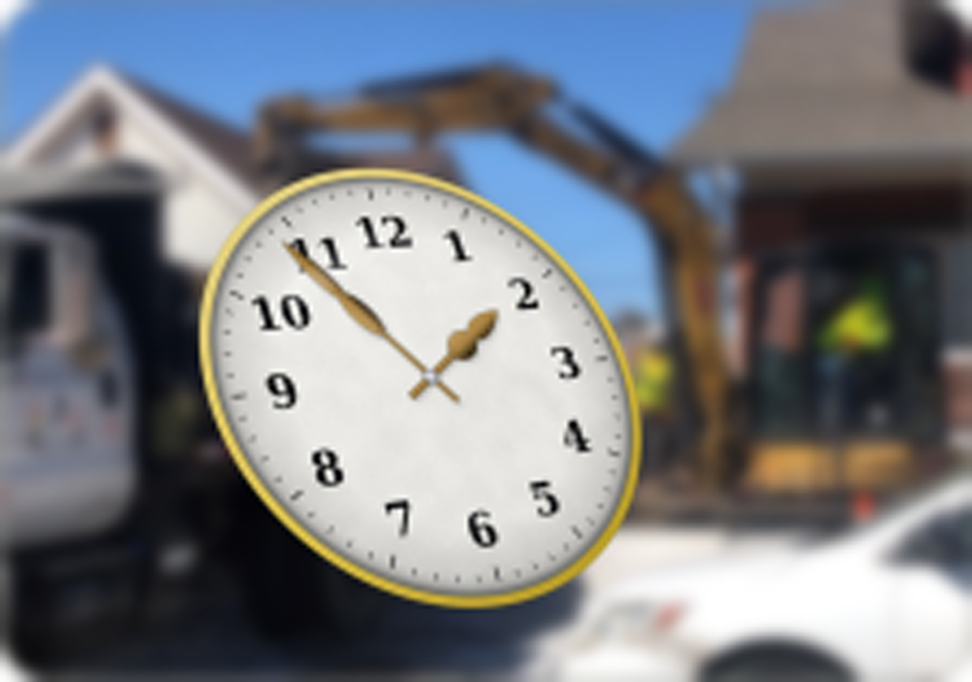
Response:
1h54
